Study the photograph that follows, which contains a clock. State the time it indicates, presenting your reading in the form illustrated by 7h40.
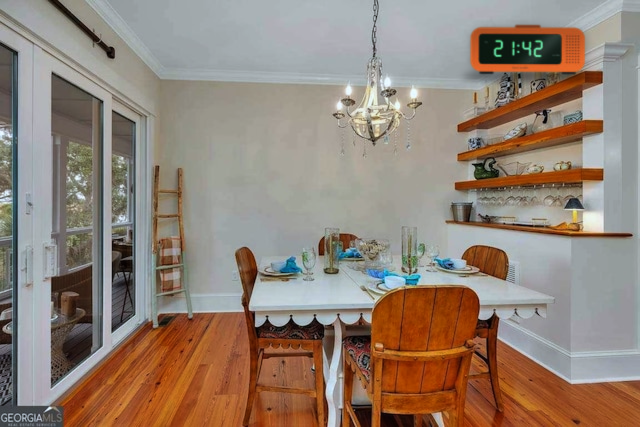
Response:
21h42
